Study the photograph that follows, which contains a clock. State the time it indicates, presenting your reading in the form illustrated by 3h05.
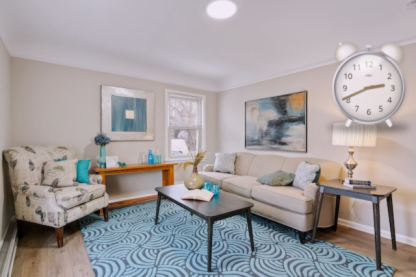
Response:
2h41
